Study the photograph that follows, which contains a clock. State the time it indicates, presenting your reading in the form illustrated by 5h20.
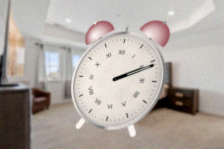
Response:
2h11
